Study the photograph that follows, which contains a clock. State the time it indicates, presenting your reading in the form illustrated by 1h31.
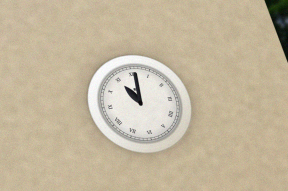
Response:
11h01
